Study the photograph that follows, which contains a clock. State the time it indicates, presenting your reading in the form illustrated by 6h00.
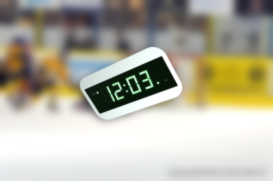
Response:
12h03
